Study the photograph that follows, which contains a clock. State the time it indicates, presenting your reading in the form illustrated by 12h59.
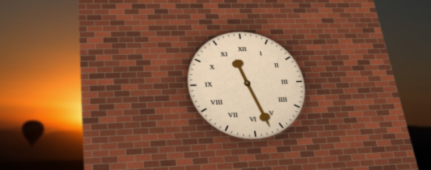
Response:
11h27
